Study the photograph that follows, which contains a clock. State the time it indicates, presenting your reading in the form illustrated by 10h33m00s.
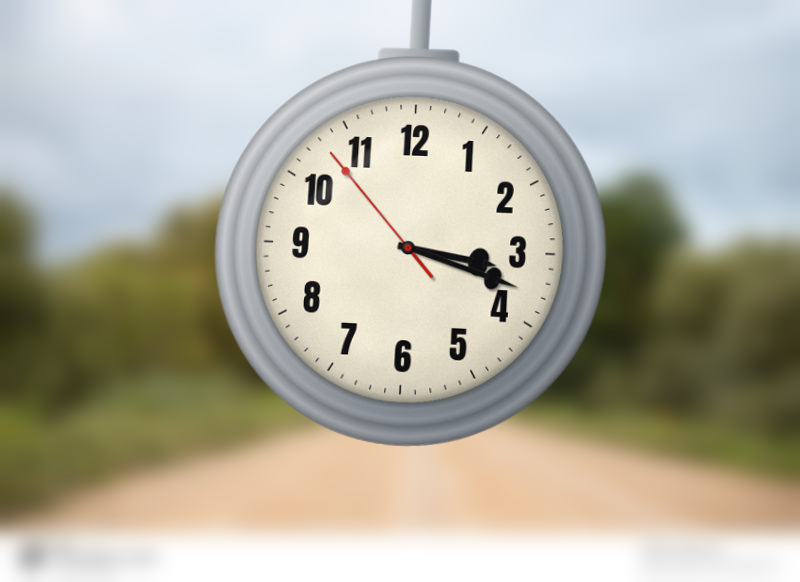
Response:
3h17m53s
